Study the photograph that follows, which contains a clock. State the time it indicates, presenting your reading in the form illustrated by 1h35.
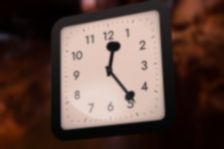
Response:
12h24
